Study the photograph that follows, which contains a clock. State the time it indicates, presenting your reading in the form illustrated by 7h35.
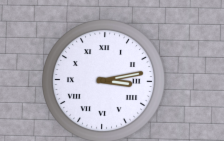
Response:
3h13
